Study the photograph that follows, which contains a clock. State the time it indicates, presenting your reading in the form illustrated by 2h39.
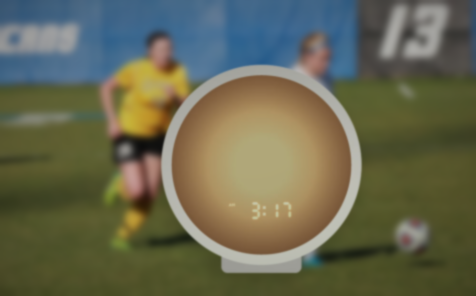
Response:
3h17
